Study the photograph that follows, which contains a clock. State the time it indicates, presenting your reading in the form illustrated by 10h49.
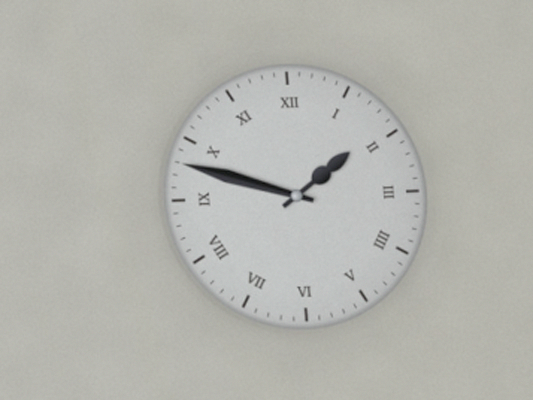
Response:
1h48
